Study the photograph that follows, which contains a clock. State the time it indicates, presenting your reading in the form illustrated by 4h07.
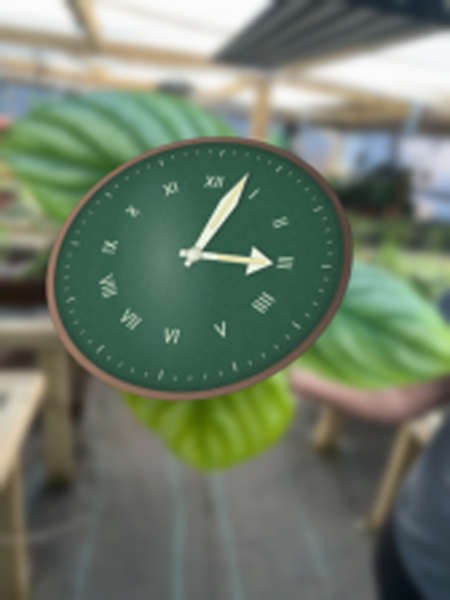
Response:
3h03
